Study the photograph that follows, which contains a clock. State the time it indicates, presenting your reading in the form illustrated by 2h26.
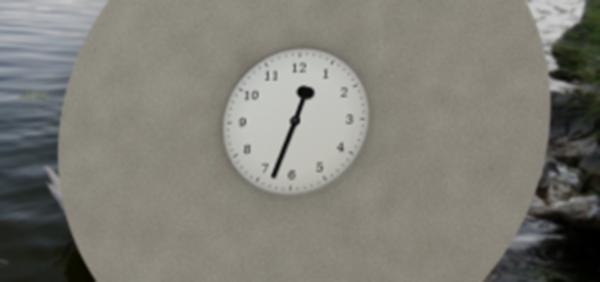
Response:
12h33
